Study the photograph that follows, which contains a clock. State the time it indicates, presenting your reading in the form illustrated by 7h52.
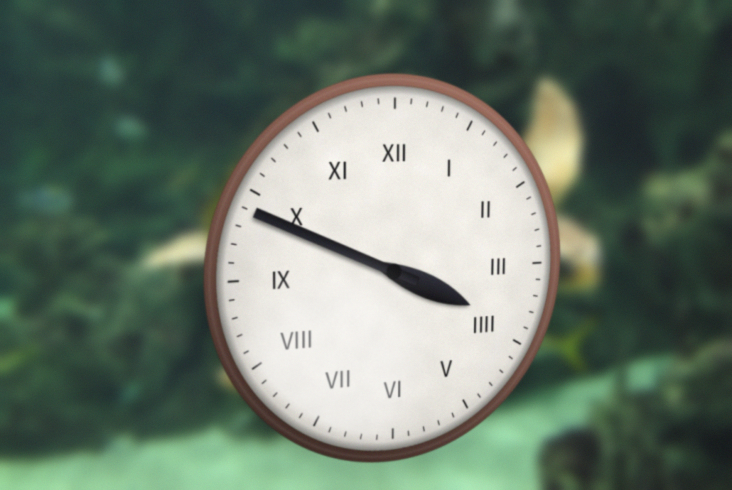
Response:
3h49
